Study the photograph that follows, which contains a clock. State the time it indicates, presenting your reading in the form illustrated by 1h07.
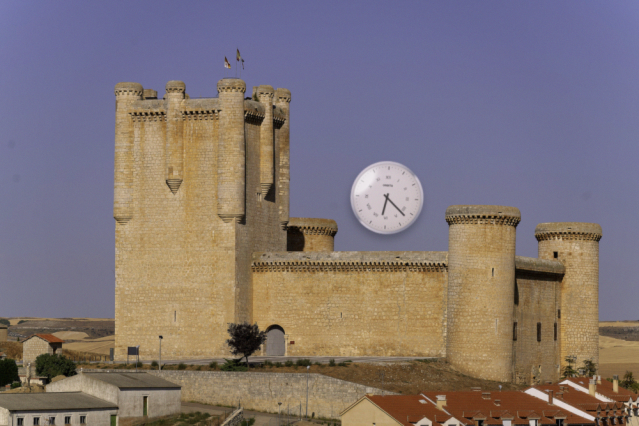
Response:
6h22
